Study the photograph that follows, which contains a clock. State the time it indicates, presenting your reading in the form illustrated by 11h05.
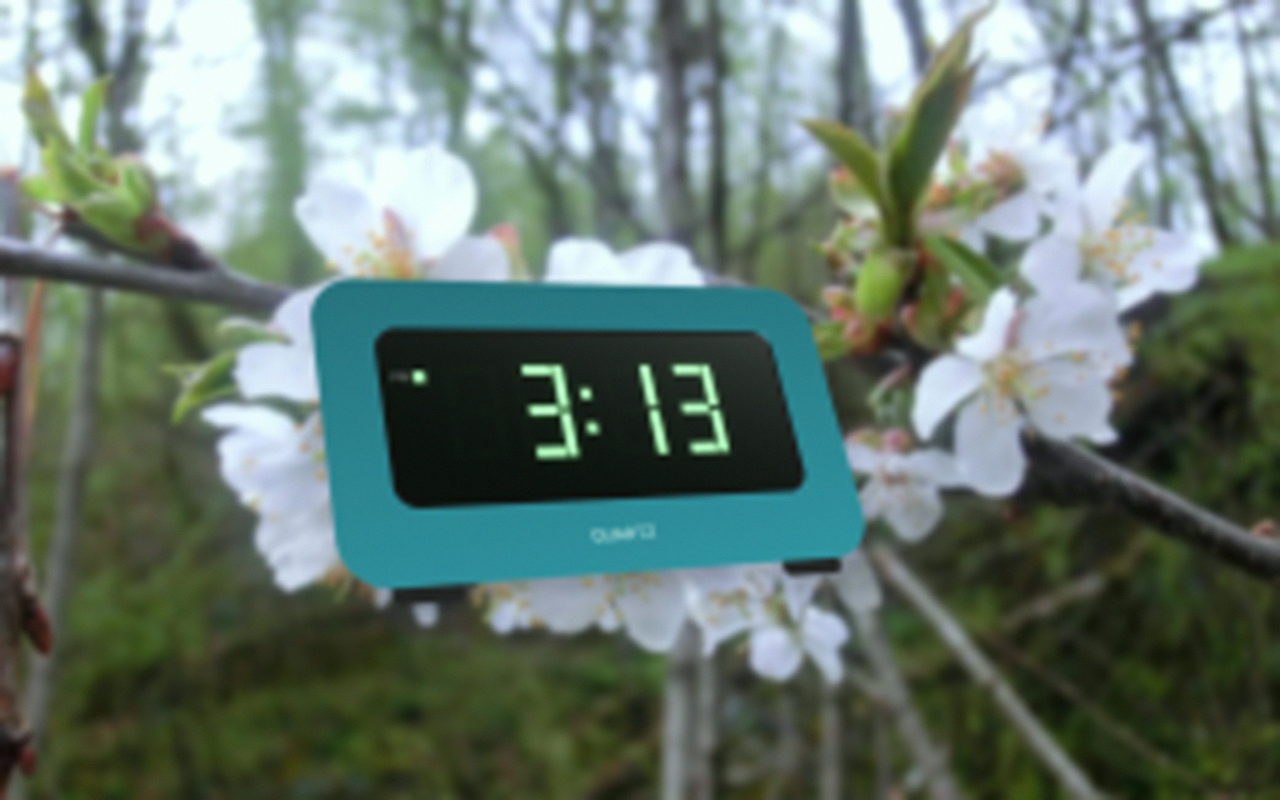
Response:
3h13
